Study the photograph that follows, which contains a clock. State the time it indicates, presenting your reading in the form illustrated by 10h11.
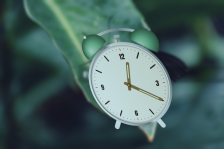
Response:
12h20
